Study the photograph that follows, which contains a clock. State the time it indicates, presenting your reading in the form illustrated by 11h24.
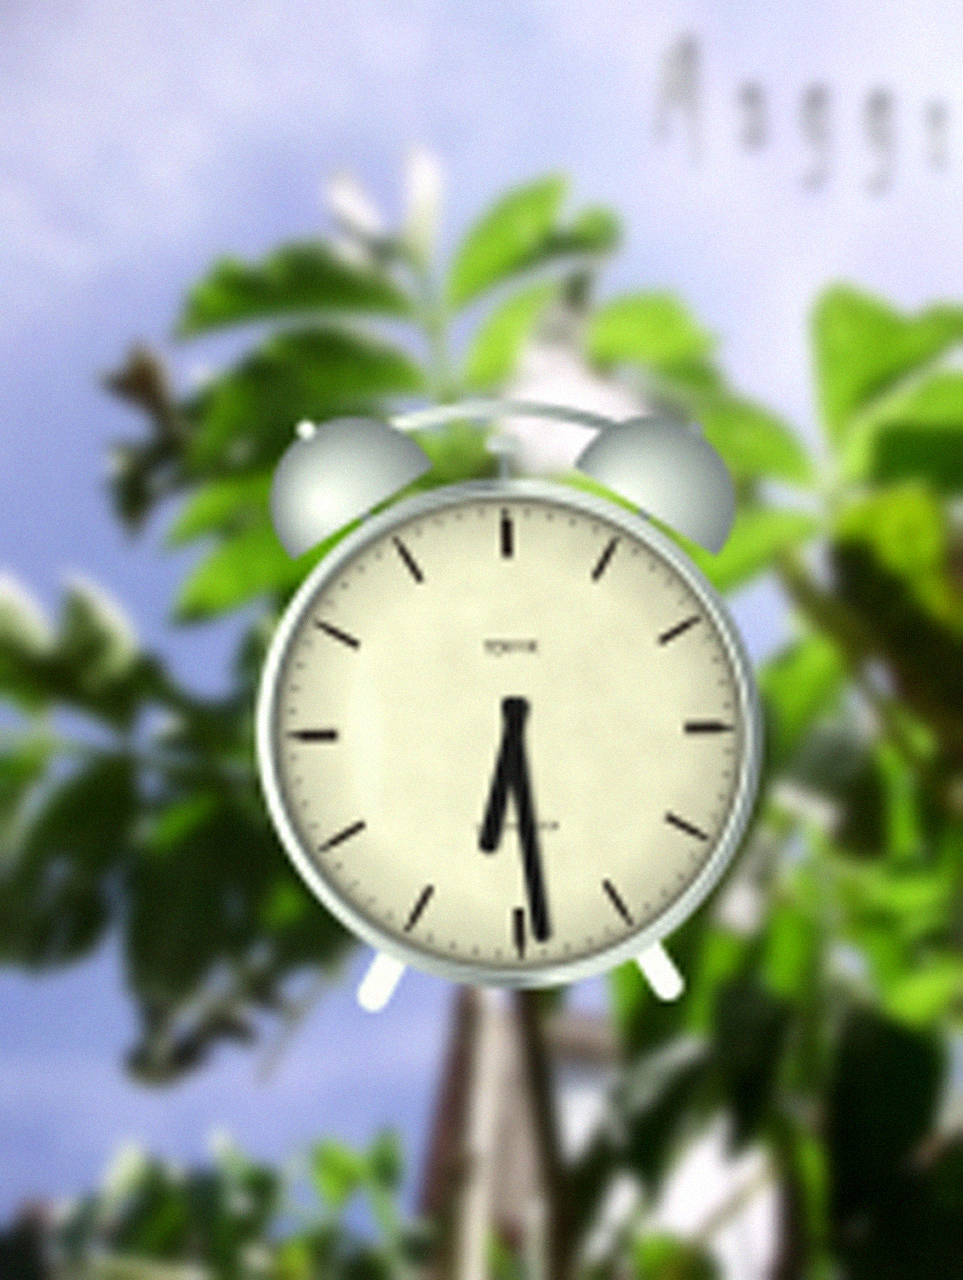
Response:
6h29
